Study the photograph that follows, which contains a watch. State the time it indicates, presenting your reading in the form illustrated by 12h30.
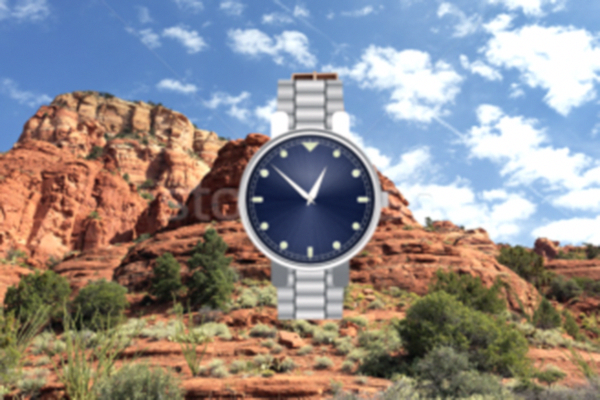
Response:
12h52
